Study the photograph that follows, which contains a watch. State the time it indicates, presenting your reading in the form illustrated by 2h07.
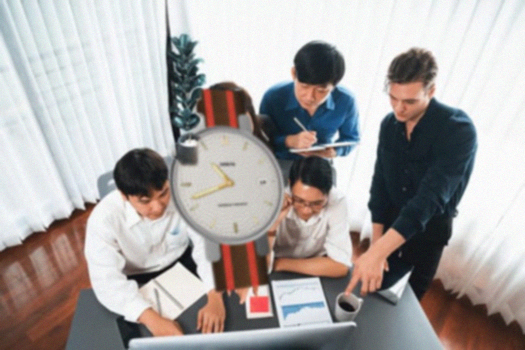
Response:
10h42
